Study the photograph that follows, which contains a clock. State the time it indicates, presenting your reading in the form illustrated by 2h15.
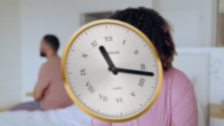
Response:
11h17
